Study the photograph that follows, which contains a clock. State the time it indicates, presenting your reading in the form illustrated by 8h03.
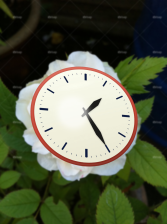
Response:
1h25
